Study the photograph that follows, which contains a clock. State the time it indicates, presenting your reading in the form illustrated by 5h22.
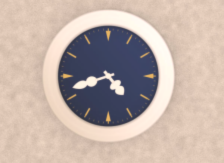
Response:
4h42
